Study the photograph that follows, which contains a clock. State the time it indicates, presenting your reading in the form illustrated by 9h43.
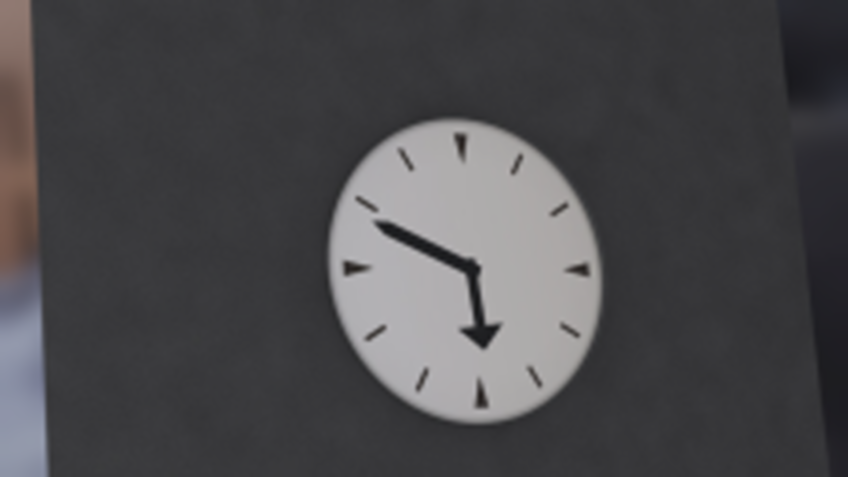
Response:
5h49
